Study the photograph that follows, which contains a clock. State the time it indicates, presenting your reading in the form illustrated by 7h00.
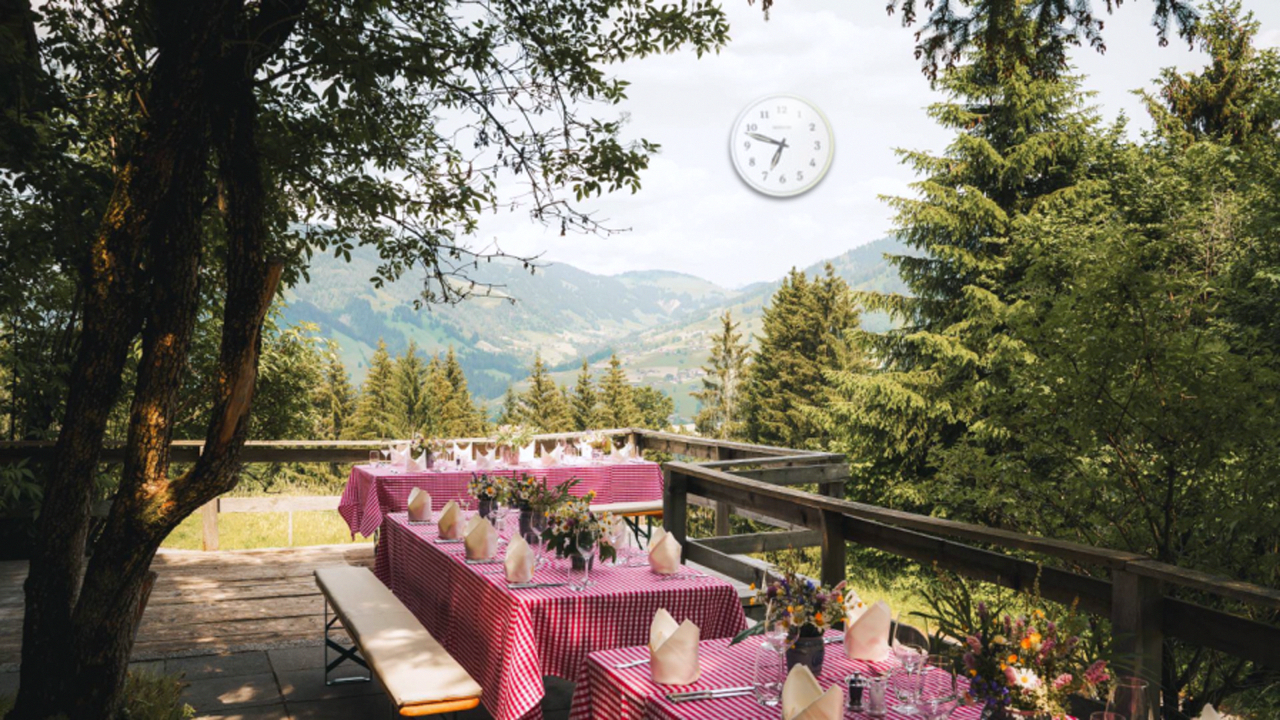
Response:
6h48
